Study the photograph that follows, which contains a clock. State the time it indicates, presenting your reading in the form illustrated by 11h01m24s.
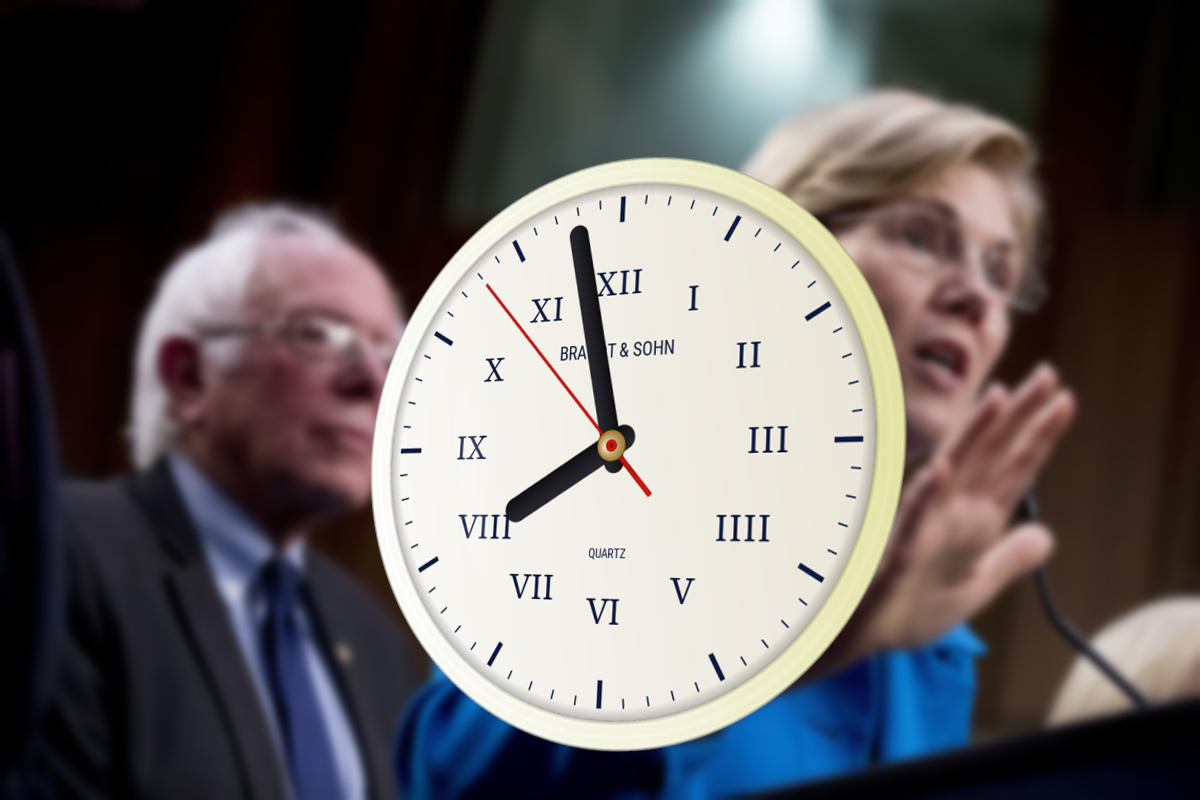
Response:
7h57m53s
